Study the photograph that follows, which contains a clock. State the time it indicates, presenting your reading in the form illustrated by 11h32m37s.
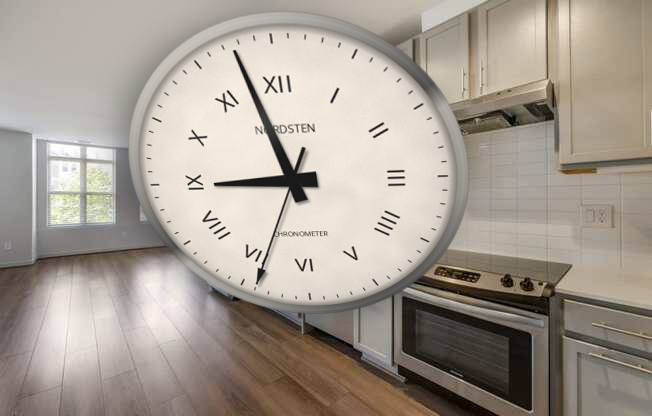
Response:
8h57m34s
